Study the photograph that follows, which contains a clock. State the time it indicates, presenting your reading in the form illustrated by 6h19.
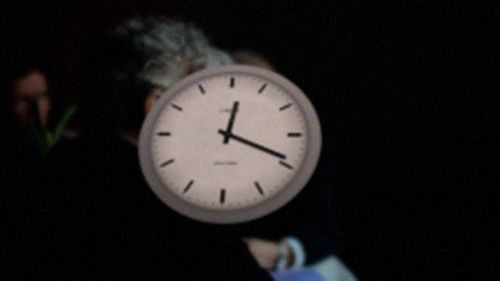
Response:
12h19
